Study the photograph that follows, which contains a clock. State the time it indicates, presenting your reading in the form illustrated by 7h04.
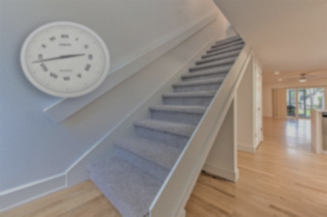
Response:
2h43
